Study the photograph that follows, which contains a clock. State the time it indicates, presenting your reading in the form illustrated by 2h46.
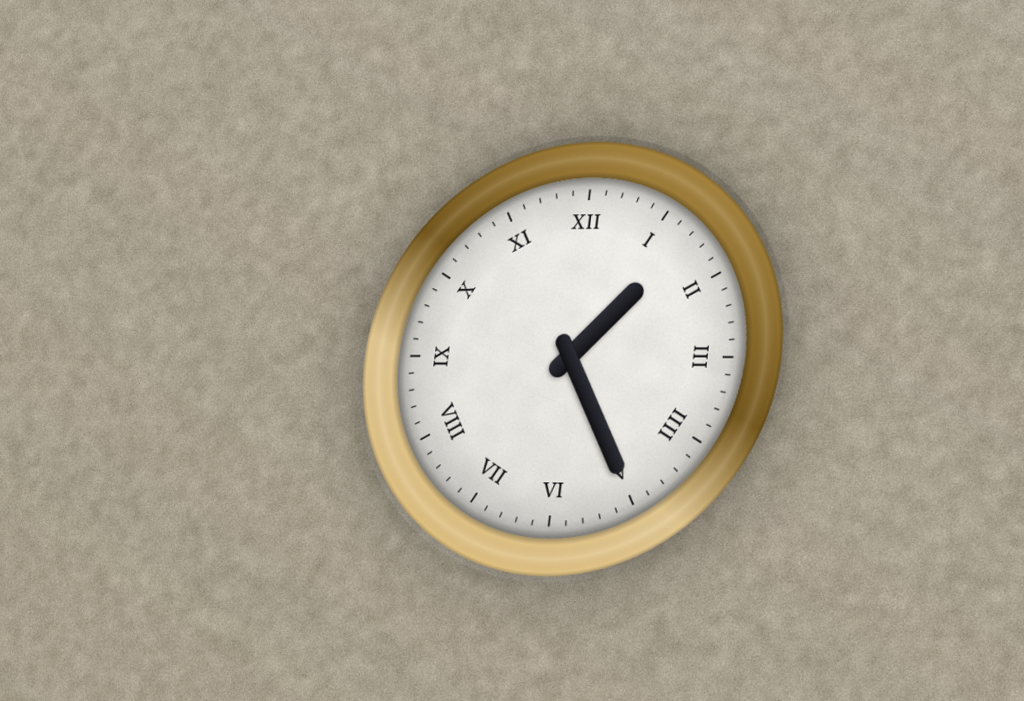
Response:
1h25
